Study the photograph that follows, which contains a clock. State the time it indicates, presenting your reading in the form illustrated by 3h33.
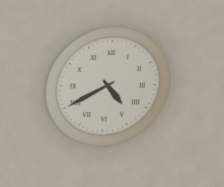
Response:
4h40
